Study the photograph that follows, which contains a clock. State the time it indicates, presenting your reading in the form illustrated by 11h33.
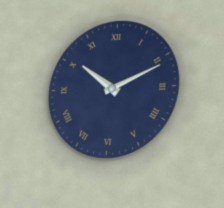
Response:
10h11
